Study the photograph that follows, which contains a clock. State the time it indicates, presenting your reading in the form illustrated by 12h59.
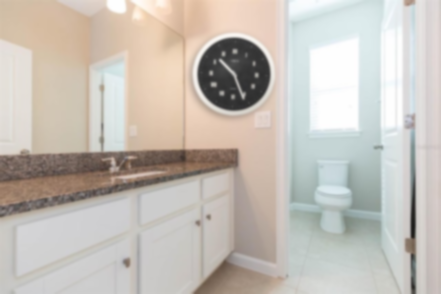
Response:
10h26
